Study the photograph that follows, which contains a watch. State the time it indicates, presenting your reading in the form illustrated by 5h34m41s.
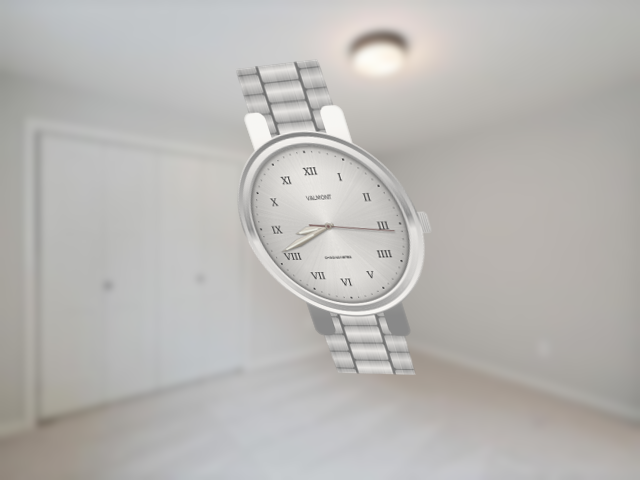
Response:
8h41m16s
